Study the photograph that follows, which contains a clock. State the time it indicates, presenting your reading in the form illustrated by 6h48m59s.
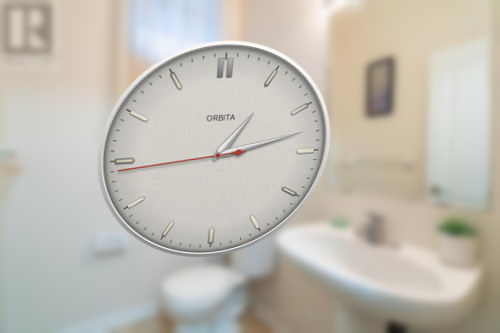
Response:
1h12m44s
